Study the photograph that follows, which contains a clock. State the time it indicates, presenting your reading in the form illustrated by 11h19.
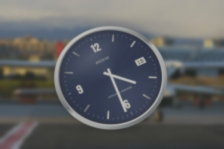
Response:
4h31
